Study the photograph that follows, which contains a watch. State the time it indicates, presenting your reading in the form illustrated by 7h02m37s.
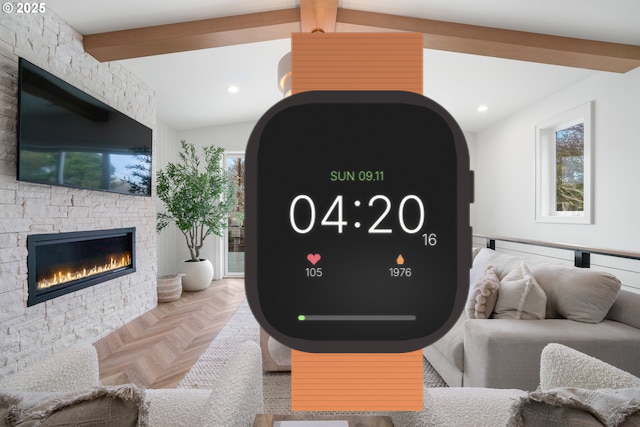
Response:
4h20m16s
